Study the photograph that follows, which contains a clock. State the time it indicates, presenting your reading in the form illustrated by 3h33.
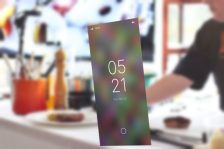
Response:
5h21
